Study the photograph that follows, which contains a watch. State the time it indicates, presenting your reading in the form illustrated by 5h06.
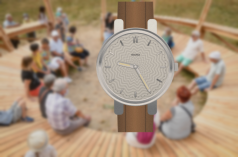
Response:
9h25
